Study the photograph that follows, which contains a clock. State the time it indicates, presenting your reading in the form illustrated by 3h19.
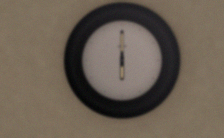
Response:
6h00
